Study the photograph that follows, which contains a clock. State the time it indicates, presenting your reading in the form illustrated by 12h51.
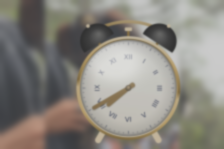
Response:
7h40
